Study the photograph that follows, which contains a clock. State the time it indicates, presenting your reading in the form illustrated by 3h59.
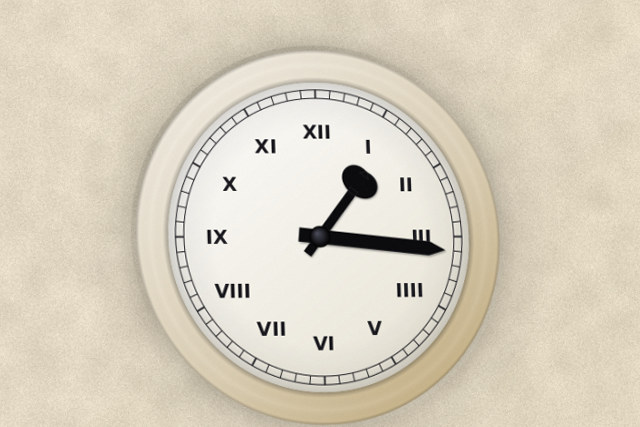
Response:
1h16
